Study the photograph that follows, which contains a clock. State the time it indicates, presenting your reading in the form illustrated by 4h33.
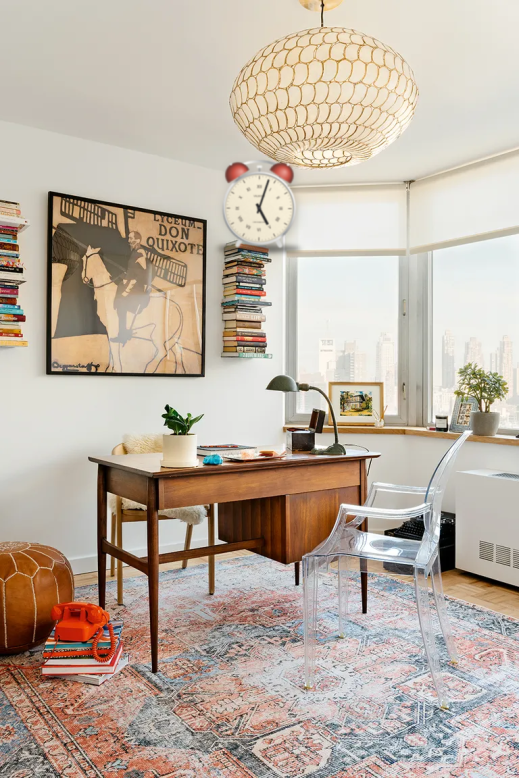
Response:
5h03
